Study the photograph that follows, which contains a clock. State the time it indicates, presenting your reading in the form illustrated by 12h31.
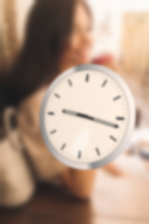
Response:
9h17
